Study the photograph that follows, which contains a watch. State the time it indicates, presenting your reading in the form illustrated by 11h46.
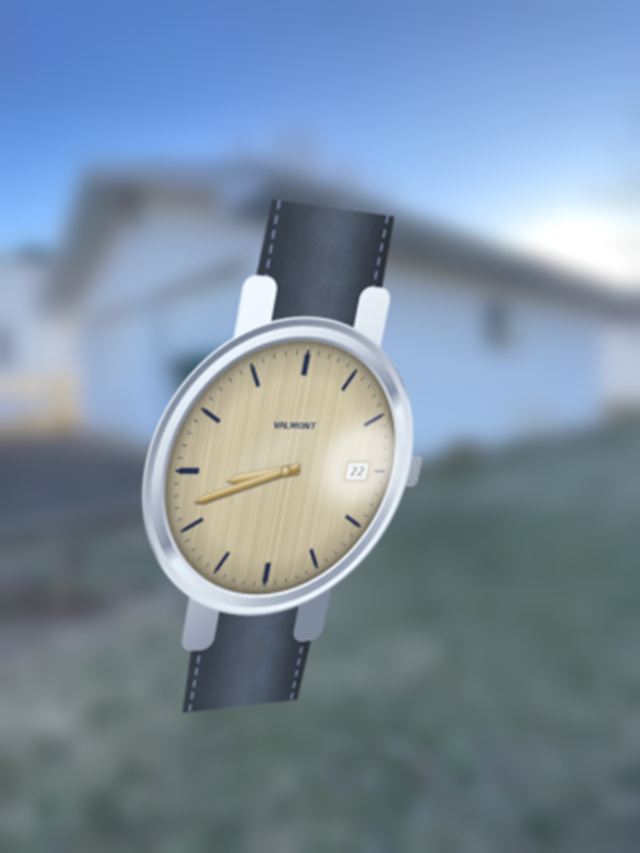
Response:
8h42
